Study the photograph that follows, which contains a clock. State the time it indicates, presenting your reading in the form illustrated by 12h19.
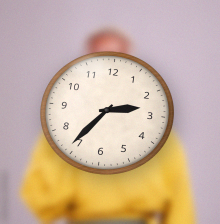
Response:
2h36
